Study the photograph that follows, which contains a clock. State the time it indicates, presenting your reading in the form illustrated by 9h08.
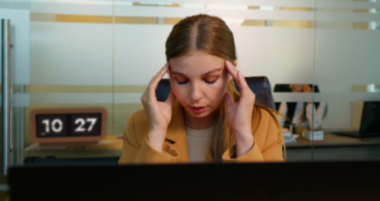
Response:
10h27
